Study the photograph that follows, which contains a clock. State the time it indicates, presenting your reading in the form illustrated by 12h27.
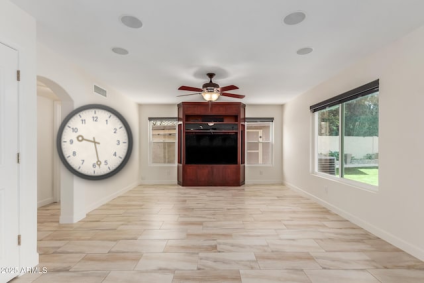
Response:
9h28
